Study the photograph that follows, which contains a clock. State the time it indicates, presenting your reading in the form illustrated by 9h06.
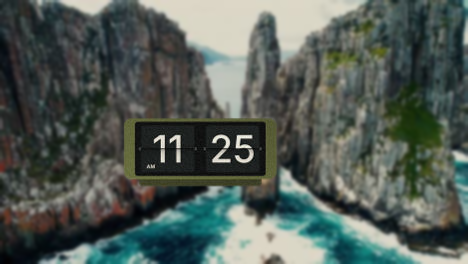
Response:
11h25
